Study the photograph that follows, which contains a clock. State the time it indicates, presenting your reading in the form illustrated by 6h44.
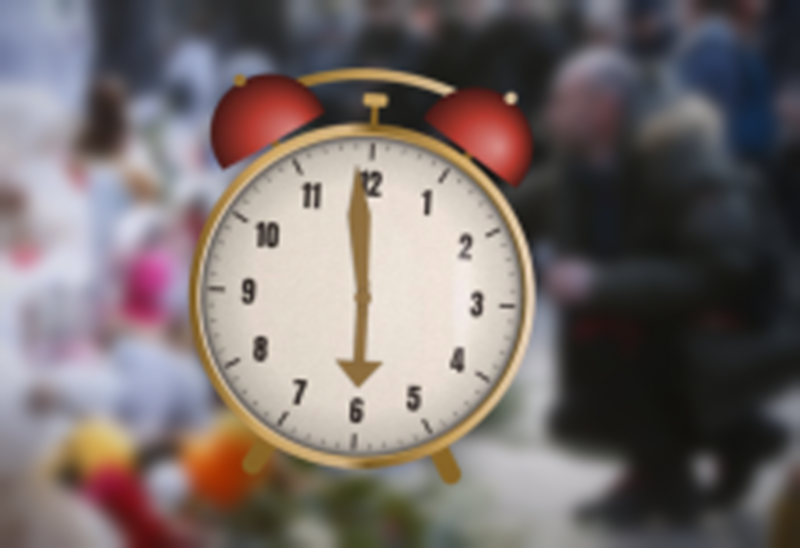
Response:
5h59
